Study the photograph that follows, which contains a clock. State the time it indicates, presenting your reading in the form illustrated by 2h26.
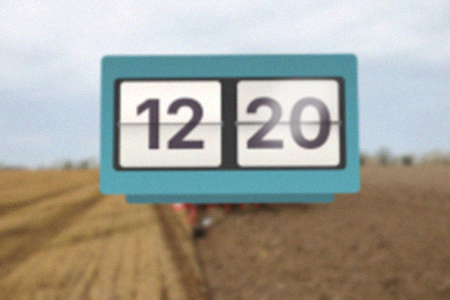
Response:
12h20
